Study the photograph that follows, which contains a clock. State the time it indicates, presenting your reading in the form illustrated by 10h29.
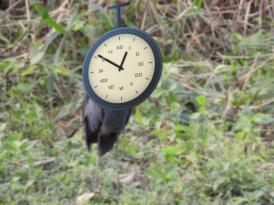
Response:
12h51
